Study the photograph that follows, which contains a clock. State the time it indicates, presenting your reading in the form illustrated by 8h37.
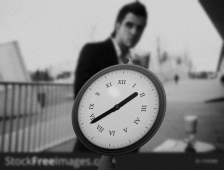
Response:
1h39
